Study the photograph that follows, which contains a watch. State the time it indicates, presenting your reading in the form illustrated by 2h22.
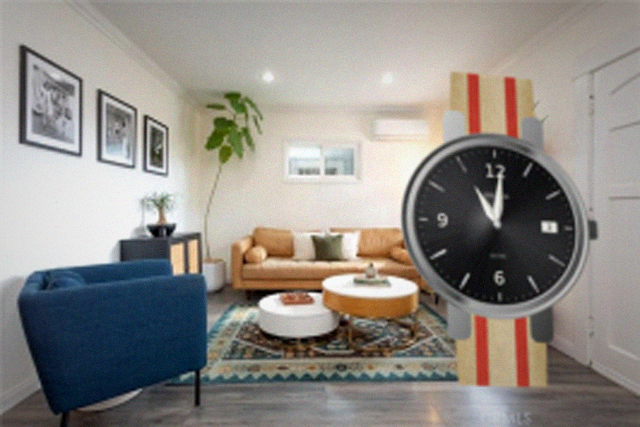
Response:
11h01
